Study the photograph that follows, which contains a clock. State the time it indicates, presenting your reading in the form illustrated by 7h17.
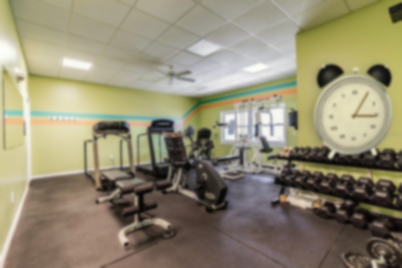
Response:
3h05
